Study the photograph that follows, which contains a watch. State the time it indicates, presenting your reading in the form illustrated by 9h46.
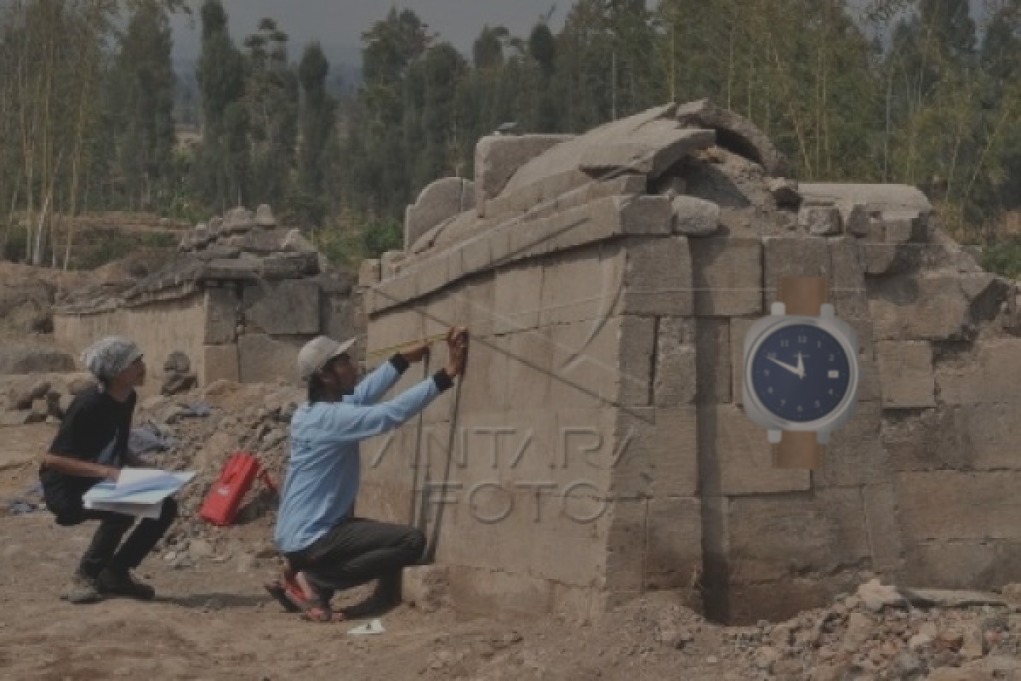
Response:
11h49
